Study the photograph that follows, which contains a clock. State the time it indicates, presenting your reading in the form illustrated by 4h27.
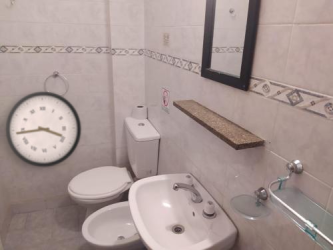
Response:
3h44
